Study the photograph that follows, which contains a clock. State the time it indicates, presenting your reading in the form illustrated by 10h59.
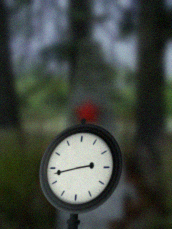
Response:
2h43
